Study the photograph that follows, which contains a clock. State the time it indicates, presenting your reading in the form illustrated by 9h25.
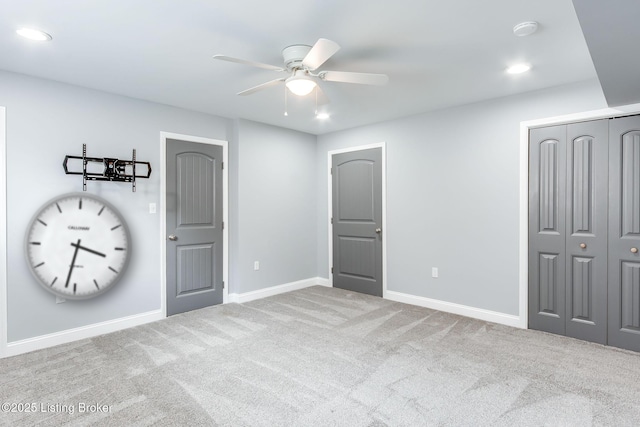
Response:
3h32
